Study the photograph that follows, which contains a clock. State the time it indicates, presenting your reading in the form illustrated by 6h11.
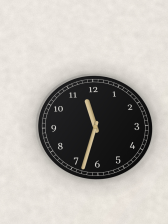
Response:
11h33
